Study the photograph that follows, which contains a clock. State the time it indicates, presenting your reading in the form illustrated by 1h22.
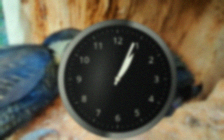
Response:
1h04
